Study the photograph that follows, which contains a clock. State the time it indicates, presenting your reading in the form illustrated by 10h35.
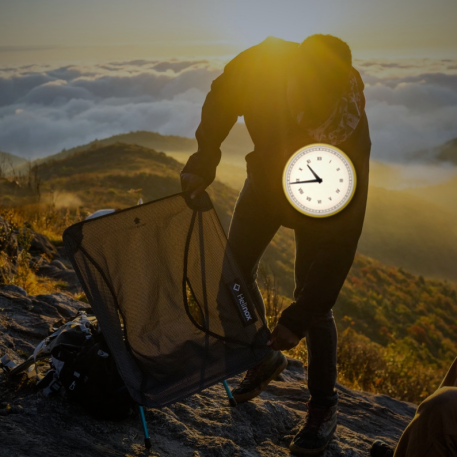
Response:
10h44
